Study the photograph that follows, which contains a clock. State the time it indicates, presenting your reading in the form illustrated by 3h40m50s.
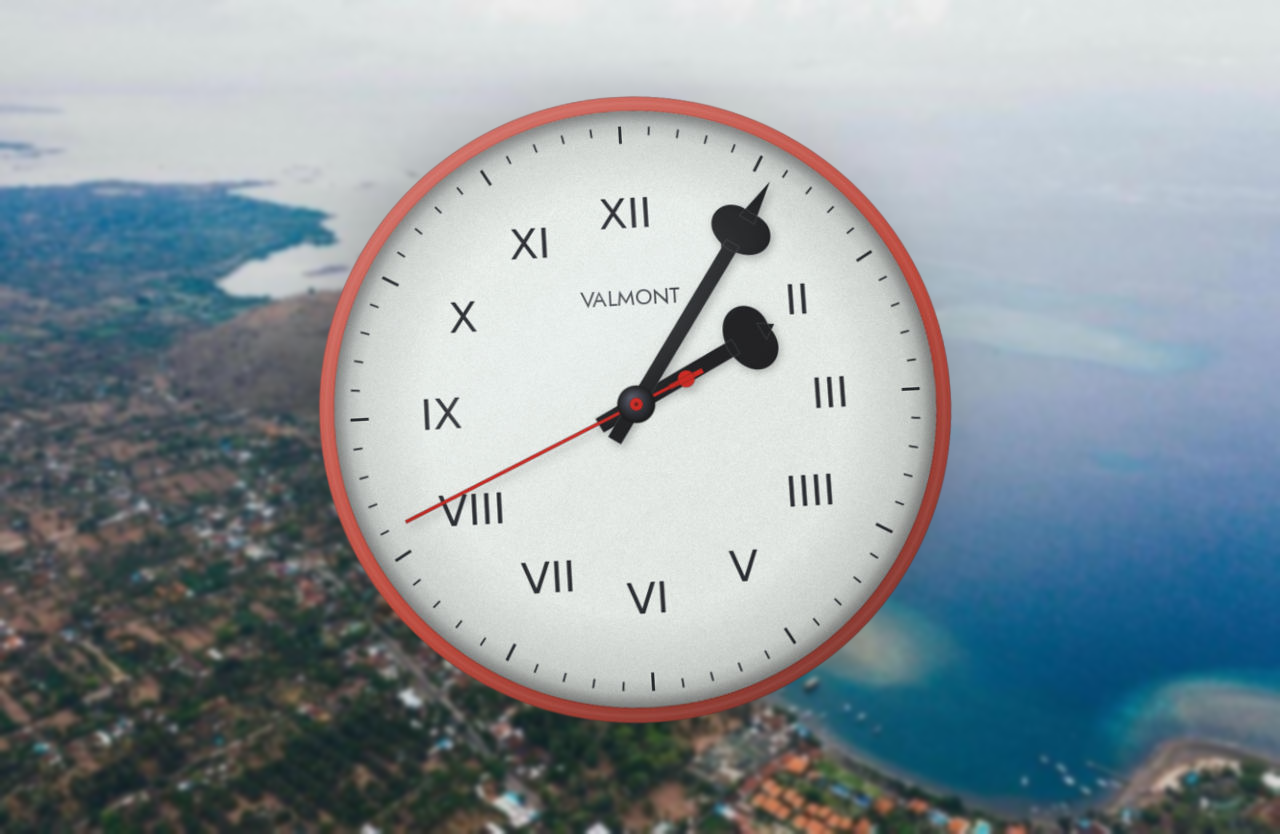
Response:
2h05m41s
